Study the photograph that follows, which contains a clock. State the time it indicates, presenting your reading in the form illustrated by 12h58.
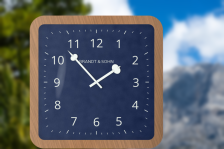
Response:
1h53
